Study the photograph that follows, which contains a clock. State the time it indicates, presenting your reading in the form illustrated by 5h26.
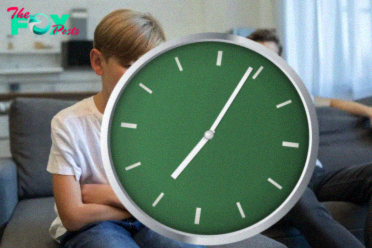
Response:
7h04
